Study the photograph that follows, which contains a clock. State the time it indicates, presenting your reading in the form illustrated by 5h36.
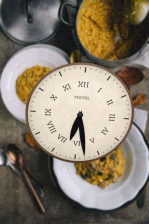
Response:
6h28
